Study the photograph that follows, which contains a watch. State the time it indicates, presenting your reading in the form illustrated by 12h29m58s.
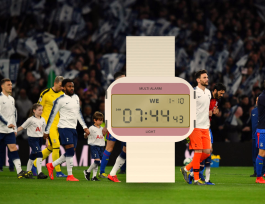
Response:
7h44m43s
